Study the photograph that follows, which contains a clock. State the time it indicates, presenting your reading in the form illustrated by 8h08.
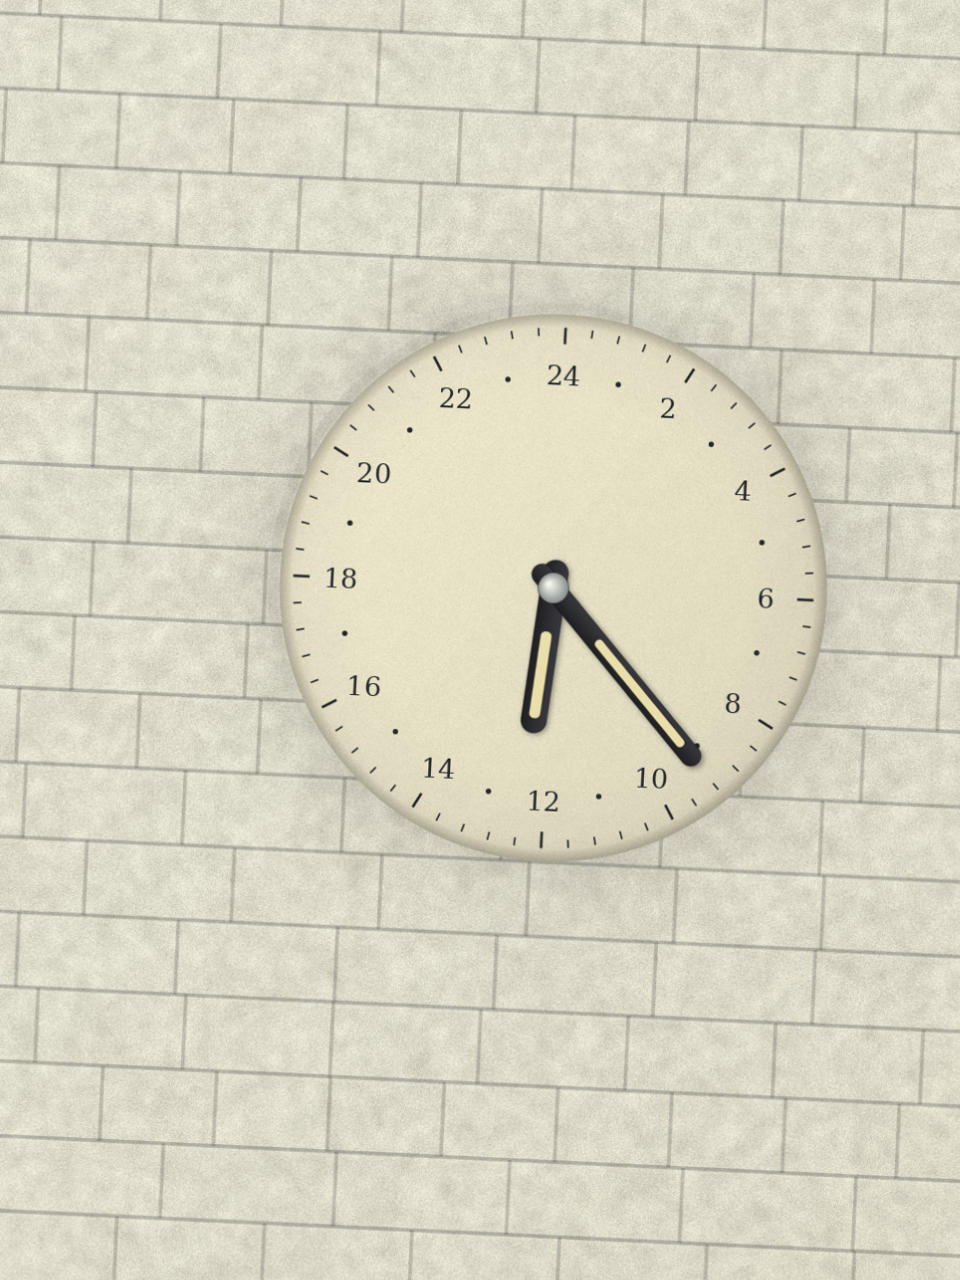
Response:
12h23
